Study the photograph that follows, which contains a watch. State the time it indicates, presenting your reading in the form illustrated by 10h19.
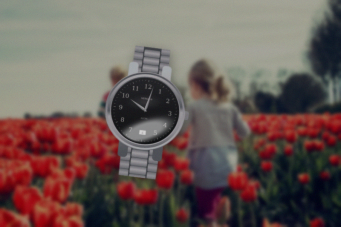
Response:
10h02
